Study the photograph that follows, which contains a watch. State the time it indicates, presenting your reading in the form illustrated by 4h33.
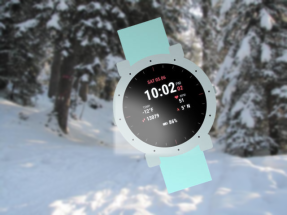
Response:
10h02
